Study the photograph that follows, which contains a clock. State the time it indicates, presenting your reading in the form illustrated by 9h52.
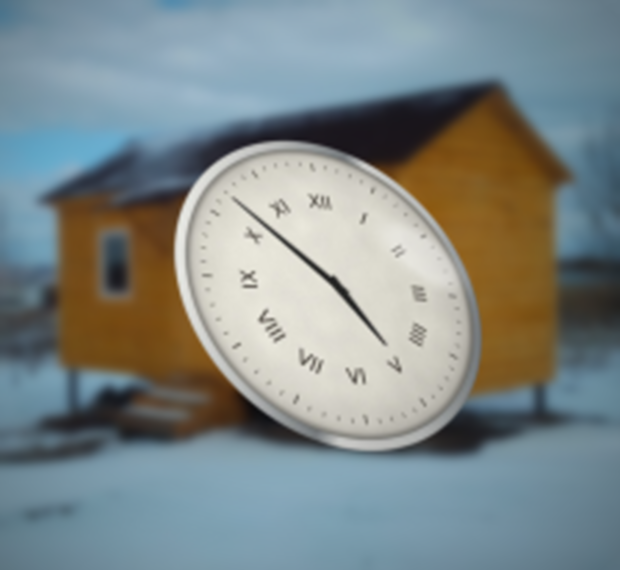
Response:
4h52
